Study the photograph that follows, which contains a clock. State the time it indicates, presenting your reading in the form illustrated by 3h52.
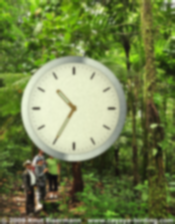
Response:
10h35
